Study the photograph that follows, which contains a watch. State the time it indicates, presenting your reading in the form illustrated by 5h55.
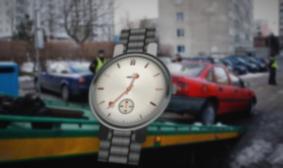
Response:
12h37
